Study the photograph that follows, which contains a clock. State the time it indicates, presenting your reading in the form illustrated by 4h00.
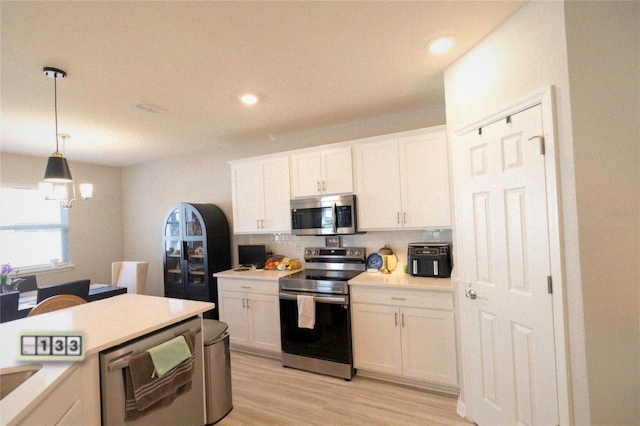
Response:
1h33
